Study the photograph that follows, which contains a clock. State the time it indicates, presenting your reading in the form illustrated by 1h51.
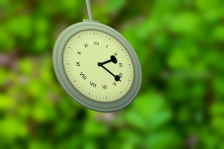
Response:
2h22
